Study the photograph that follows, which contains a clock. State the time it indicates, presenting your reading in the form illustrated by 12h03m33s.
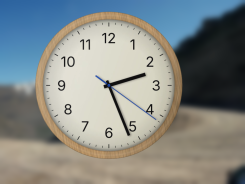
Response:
2h26m21s
